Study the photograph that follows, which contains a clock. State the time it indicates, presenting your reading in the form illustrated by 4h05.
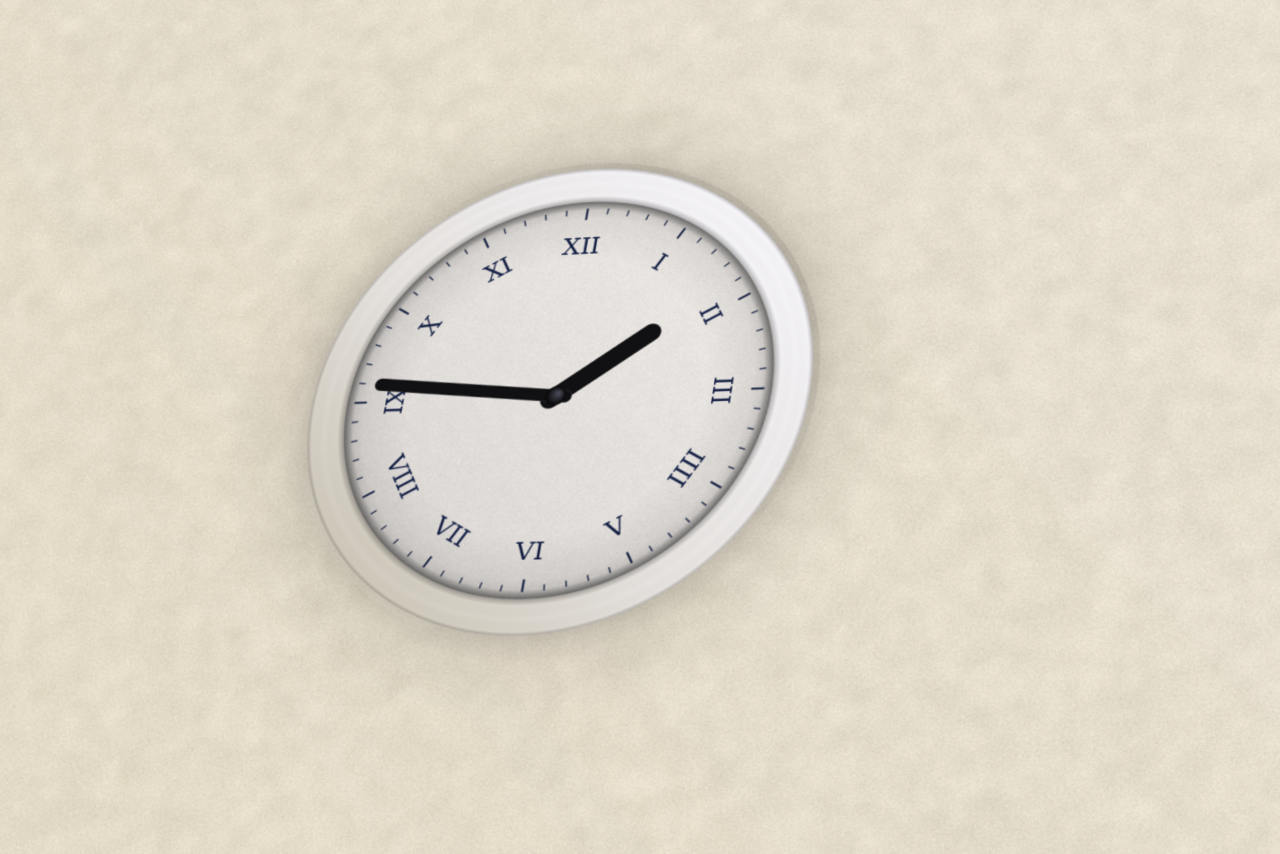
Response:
1h46
